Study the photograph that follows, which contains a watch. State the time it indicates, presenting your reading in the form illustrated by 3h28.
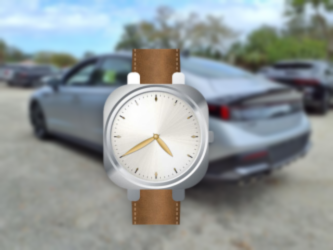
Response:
4h40
